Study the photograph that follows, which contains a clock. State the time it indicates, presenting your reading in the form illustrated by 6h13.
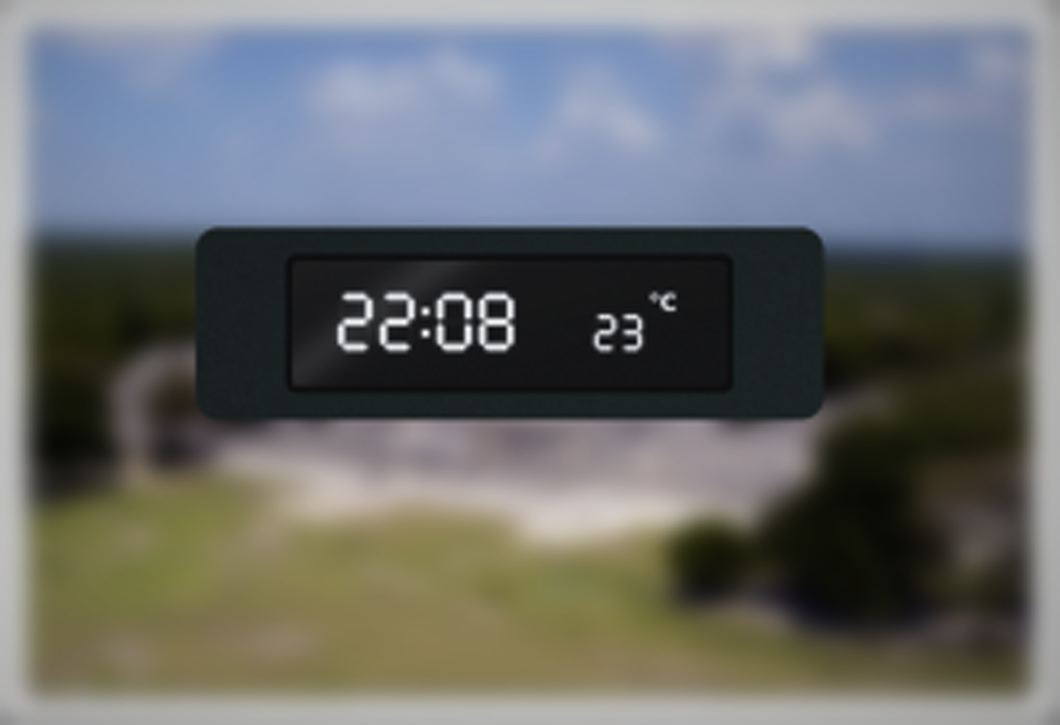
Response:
22h08
